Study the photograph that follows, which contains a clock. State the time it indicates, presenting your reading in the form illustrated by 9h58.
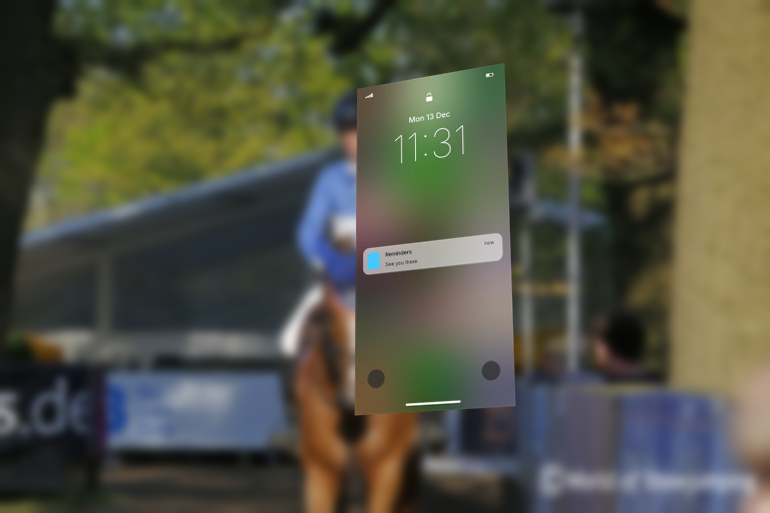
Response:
11h31
